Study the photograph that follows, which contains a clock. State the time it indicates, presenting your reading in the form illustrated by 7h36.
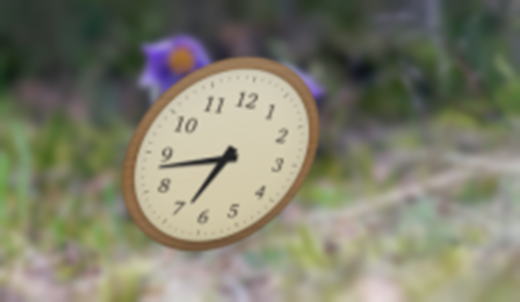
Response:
6h43
